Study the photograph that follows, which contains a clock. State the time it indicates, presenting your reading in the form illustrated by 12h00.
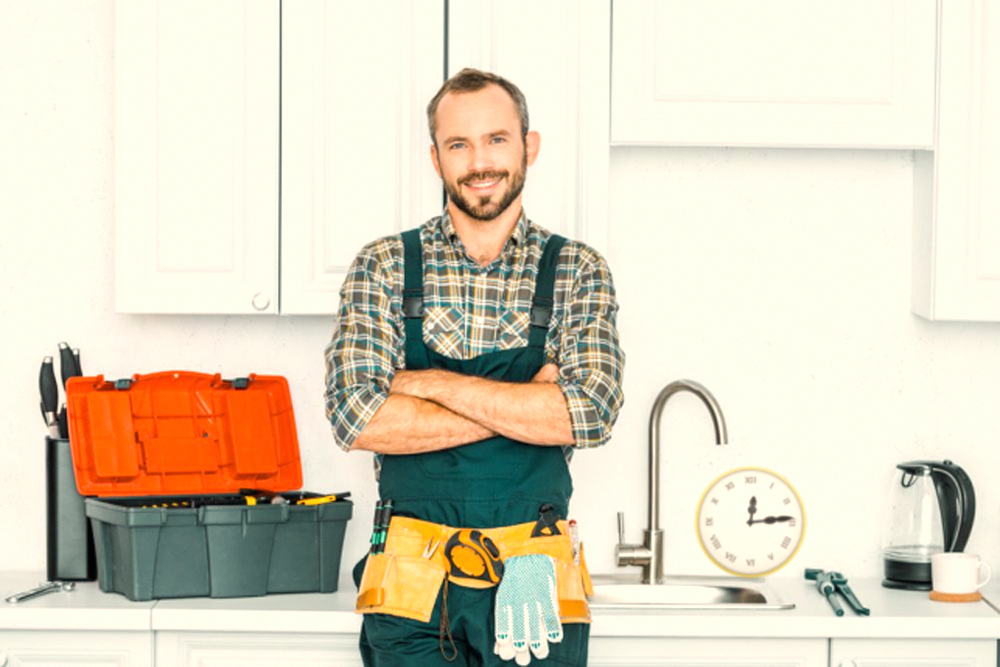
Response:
12h14
